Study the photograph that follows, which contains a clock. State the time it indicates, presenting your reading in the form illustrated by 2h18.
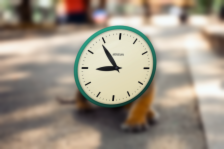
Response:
8h54
